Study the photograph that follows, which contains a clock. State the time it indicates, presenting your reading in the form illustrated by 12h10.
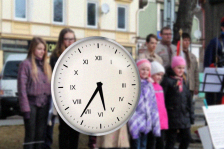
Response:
5h36
